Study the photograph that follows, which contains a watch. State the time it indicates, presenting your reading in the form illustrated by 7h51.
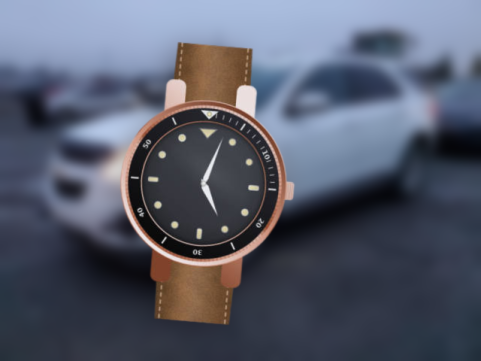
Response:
5h03
